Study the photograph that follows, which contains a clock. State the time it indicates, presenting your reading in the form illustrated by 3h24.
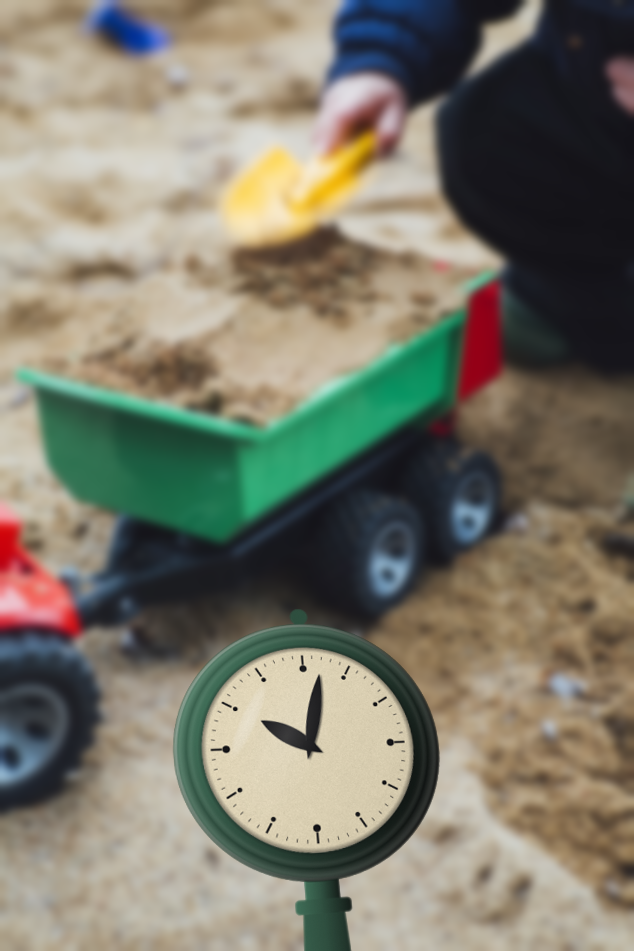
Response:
10h02
